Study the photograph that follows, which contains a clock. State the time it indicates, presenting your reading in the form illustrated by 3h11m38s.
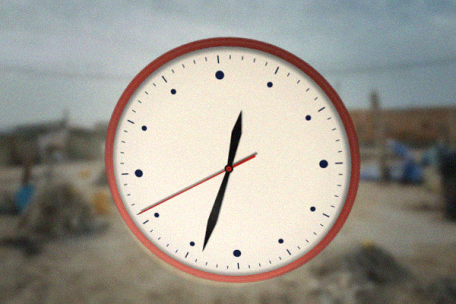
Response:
12h33m41s
